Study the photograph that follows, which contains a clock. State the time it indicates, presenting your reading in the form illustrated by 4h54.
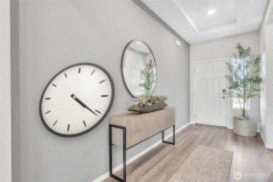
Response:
4h21
